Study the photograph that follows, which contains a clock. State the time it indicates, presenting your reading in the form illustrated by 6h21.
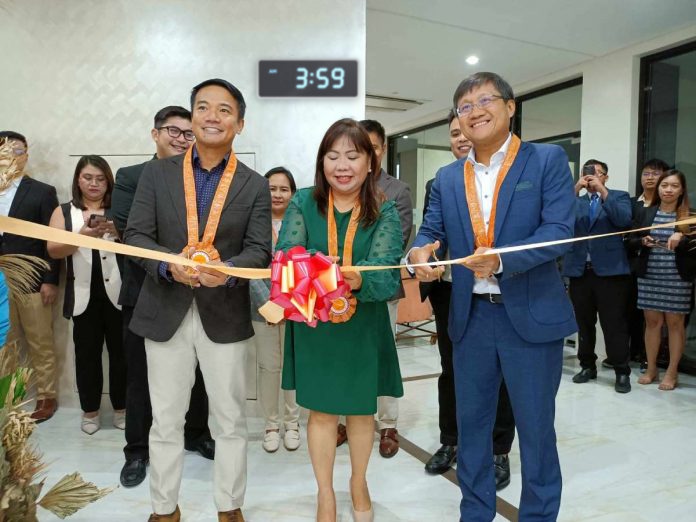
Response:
3h59
